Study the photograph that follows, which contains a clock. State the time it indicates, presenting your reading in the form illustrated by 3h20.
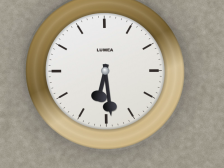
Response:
6h29
